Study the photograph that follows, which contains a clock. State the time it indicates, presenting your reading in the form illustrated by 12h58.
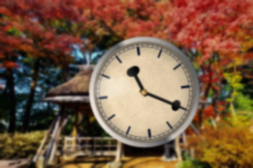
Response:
11h20
